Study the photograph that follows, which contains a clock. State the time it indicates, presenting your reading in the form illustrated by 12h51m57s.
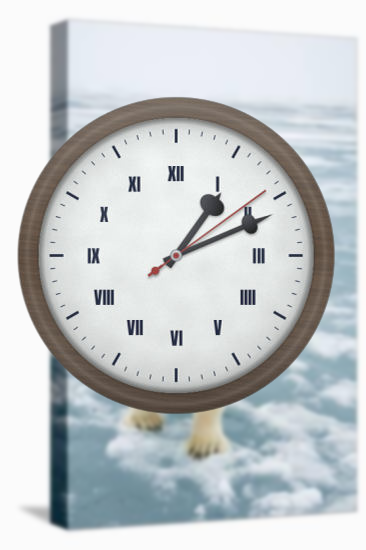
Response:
1h11m09s
